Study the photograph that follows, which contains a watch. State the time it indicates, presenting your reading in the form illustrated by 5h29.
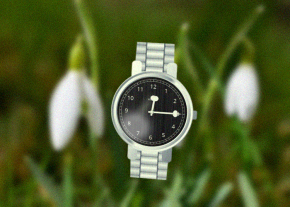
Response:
12h15
